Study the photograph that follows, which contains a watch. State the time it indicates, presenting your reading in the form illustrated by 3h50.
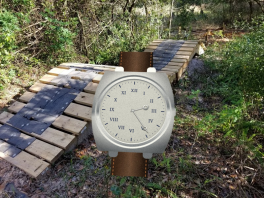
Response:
2h24
